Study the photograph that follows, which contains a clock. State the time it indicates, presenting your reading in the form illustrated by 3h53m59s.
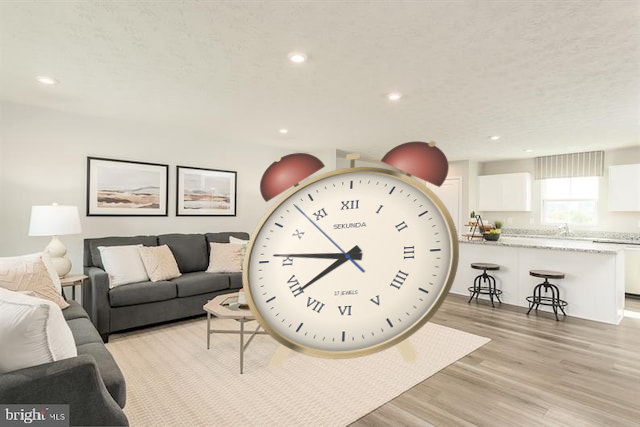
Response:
7h45m53s
